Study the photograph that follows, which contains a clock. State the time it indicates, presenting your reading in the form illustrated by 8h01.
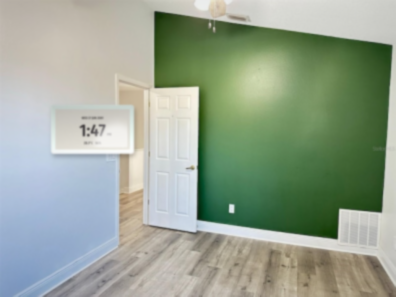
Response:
1h47
